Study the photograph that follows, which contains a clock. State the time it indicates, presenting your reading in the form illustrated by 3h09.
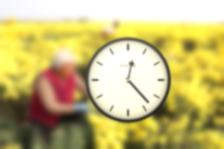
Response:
12h23
